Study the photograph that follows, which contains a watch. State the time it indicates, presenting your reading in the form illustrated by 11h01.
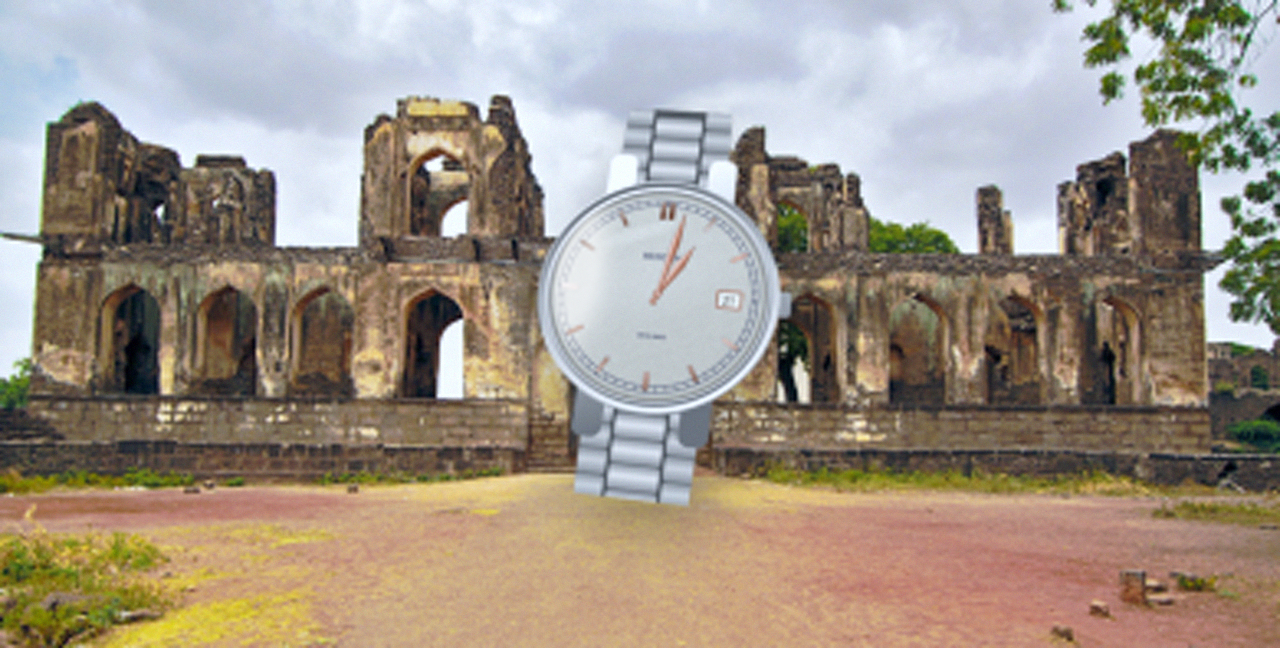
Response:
1h02
